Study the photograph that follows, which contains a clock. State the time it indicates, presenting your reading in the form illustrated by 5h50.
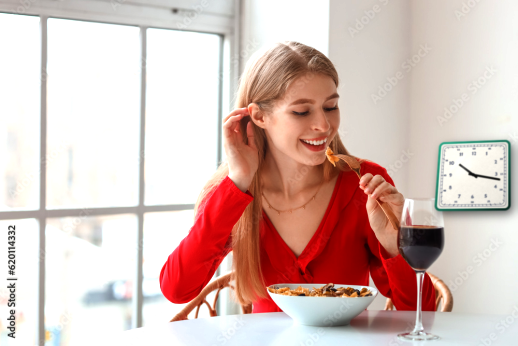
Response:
10h17
